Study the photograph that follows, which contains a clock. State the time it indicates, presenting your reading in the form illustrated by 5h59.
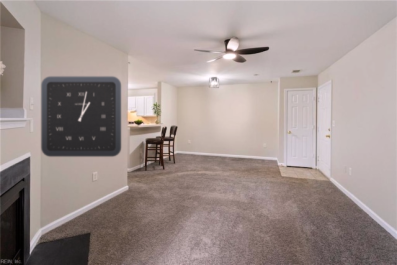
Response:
1h02
